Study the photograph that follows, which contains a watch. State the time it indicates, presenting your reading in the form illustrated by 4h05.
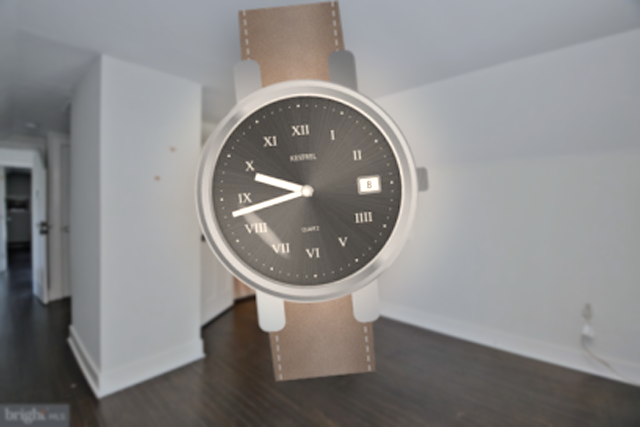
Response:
9h43
